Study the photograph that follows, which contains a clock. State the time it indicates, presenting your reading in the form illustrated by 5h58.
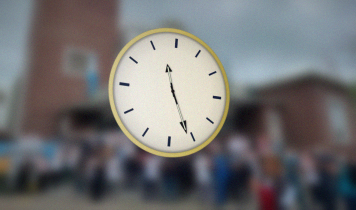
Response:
11h26
